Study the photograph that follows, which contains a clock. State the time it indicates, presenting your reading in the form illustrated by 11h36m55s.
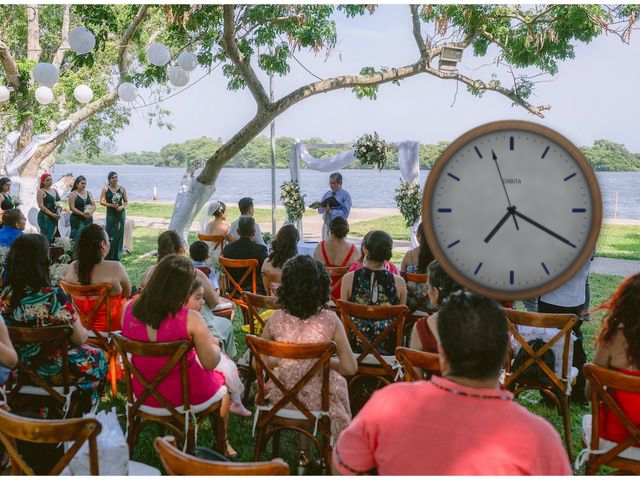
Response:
7h19m57s
